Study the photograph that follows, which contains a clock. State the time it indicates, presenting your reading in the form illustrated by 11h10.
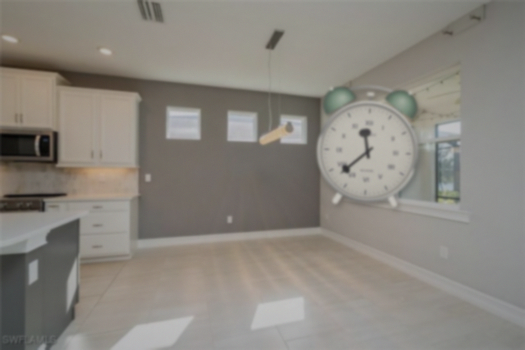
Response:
11h38
